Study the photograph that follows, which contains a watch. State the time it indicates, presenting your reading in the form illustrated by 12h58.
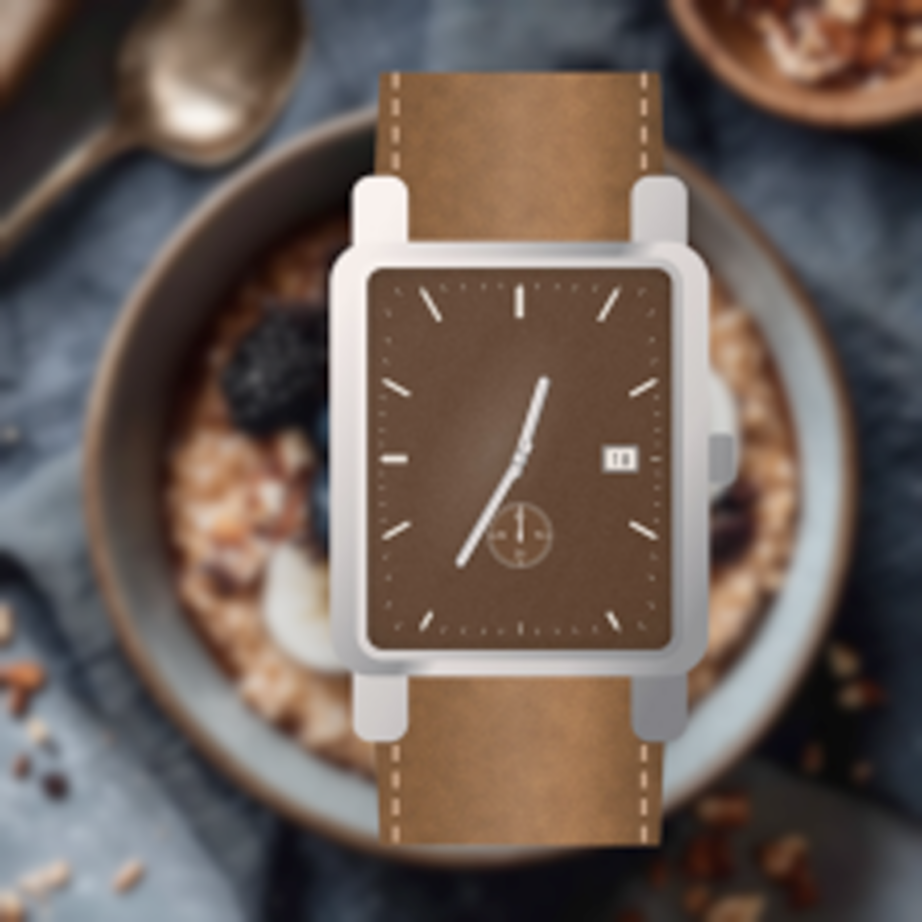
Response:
12h35
